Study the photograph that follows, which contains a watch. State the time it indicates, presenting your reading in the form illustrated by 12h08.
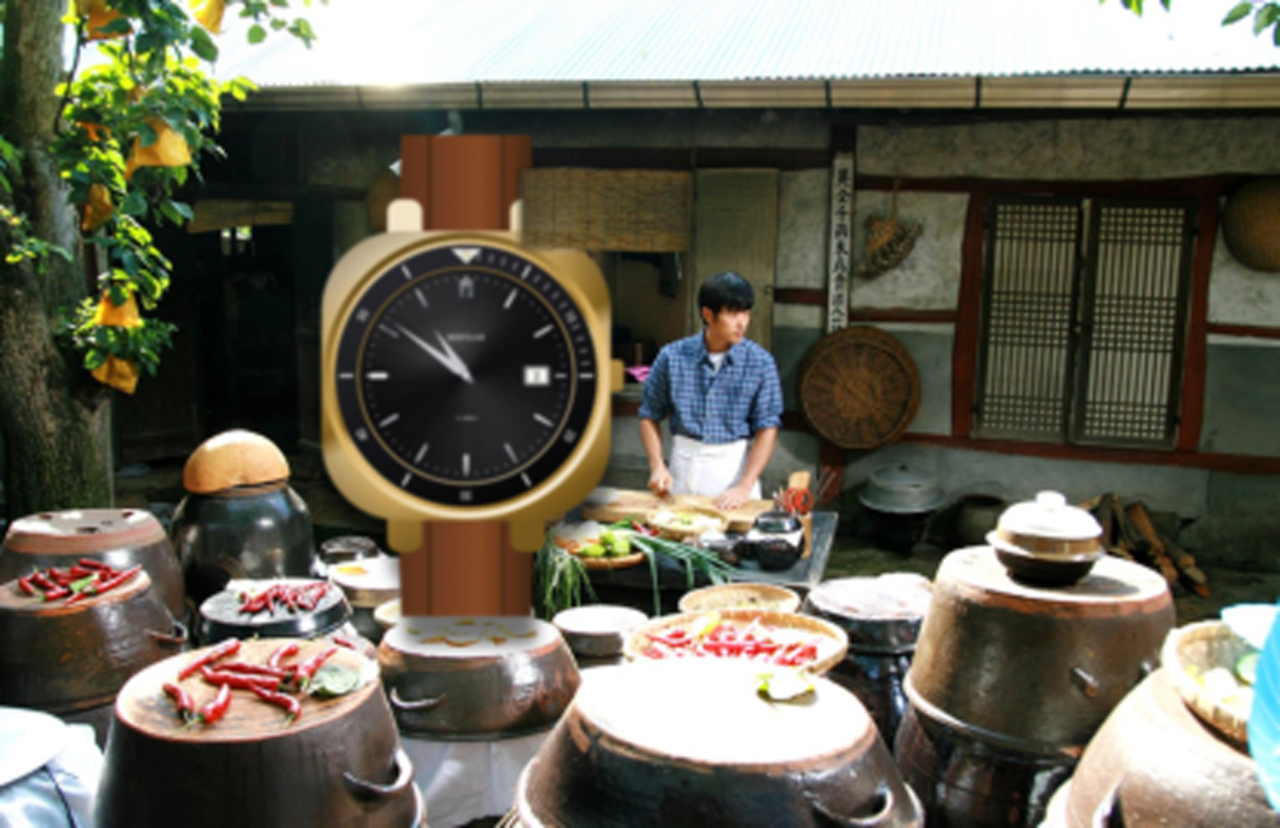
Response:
10h51
